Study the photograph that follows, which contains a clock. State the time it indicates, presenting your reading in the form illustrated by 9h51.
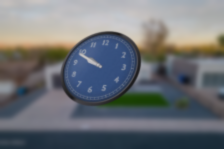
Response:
9h49
